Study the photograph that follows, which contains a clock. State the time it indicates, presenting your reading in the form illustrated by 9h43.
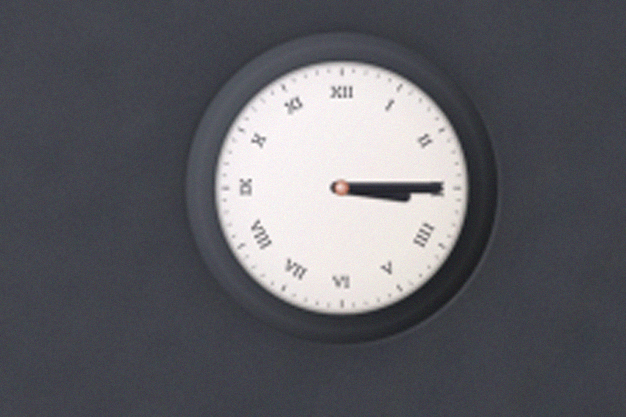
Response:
3h15
